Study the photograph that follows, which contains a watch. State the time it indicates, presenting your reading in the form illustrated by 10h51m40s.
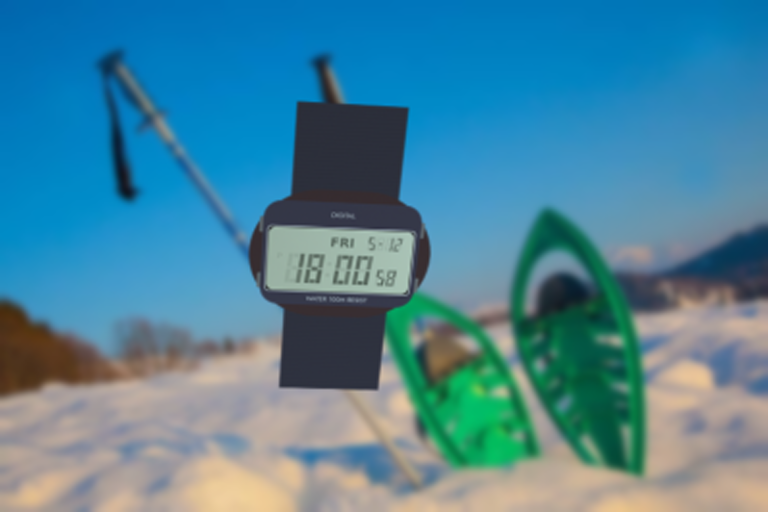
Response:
18h00m58s
